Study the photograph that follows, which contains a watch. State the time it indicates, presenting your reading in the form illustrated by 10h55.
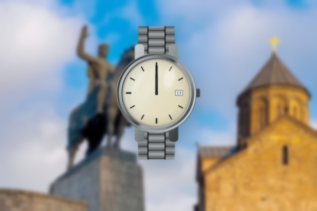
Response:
12h00
